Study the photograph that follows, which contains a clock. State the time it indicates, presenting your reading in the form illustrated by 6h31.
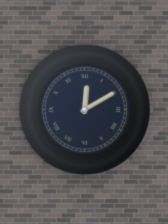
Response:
12h10
